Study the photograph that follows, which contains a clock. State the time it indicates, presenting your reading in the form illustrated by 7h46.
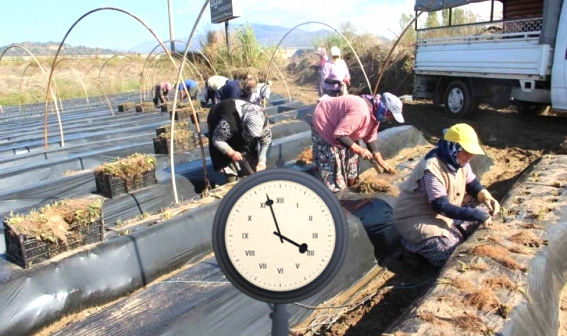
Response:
3h57
